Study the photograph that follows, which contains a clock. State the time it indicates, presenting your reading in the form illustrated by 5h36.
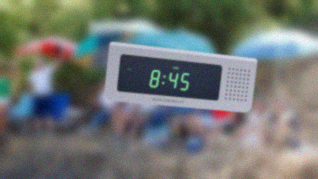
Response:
8h45
